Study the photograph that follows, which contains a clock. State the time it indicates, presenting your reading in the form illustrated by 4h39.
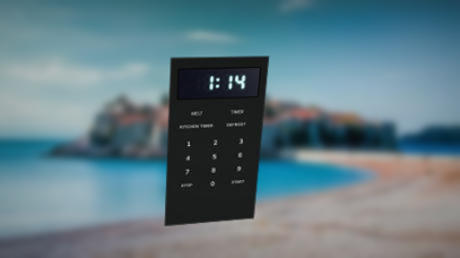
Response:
1h14
